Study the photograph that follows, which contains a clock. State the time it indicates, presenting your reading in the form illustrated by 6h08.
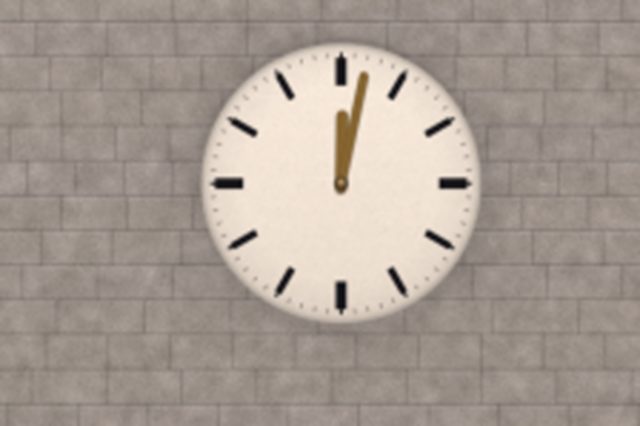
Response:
12h02
